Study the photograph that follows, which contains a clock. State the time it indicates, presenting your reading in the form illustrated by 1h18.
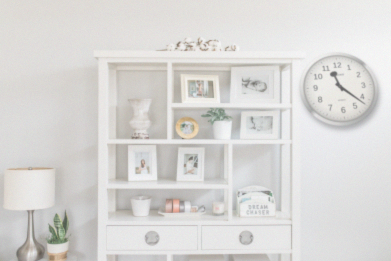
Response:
11h22
